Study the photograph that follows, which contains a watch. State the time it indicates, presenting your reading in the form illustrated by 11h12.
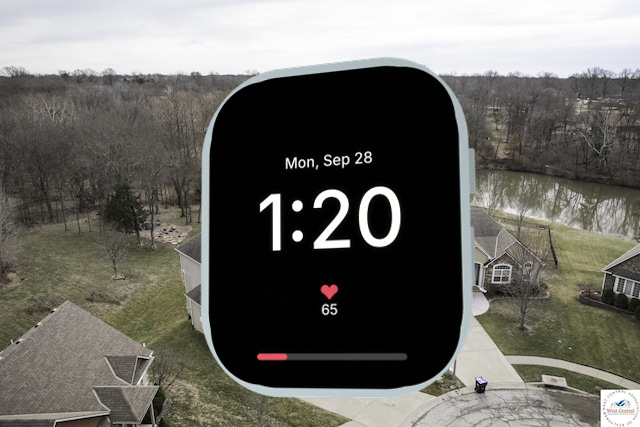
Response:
1h20
